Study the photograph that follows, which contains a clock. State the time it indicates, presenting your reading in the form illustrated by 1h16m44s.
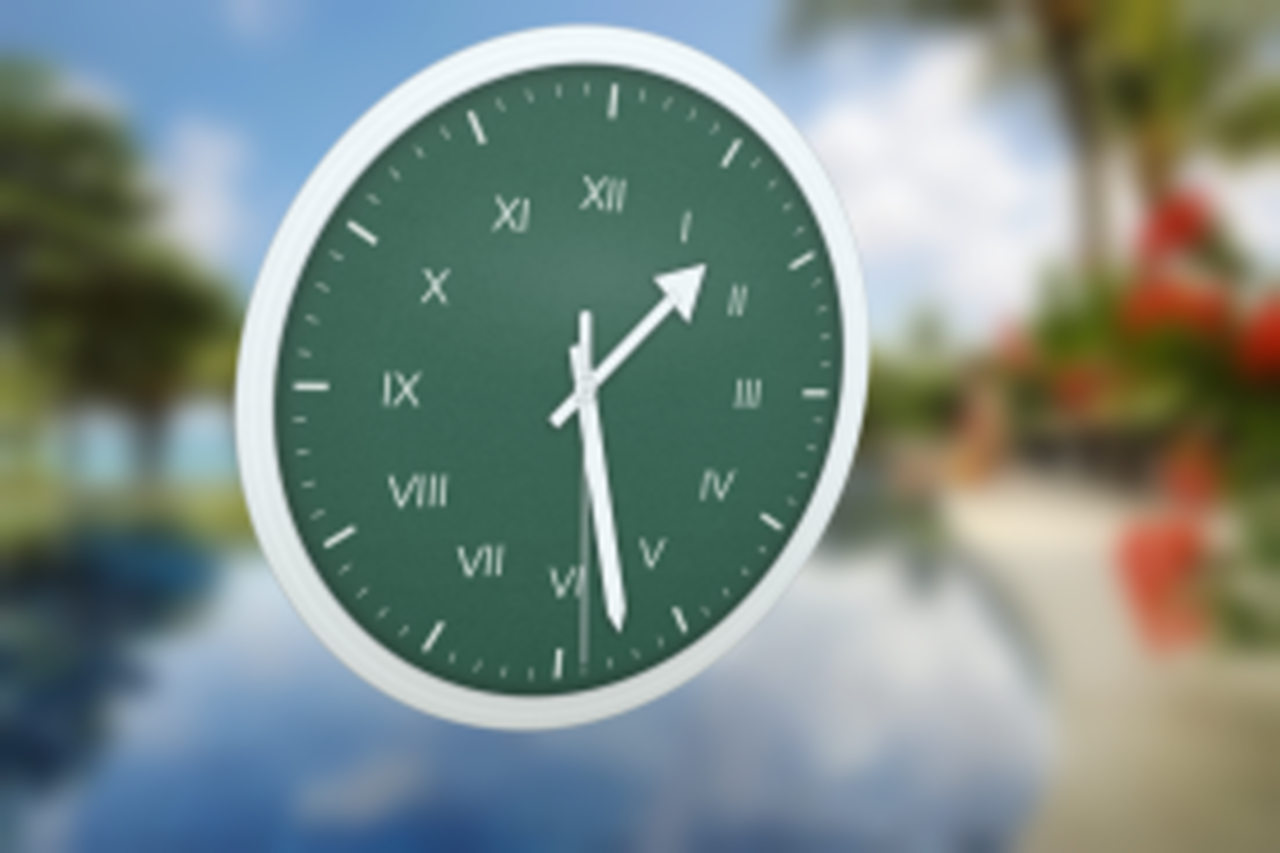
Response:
1h27m29s
